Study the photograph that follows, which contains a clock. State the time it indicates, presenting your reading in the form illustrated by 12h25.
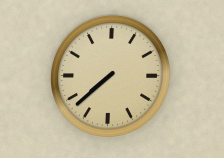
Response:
7h38
